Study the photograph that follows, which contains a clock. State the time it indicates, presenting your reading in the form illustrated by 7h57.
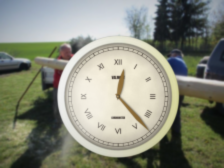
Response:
12h23
